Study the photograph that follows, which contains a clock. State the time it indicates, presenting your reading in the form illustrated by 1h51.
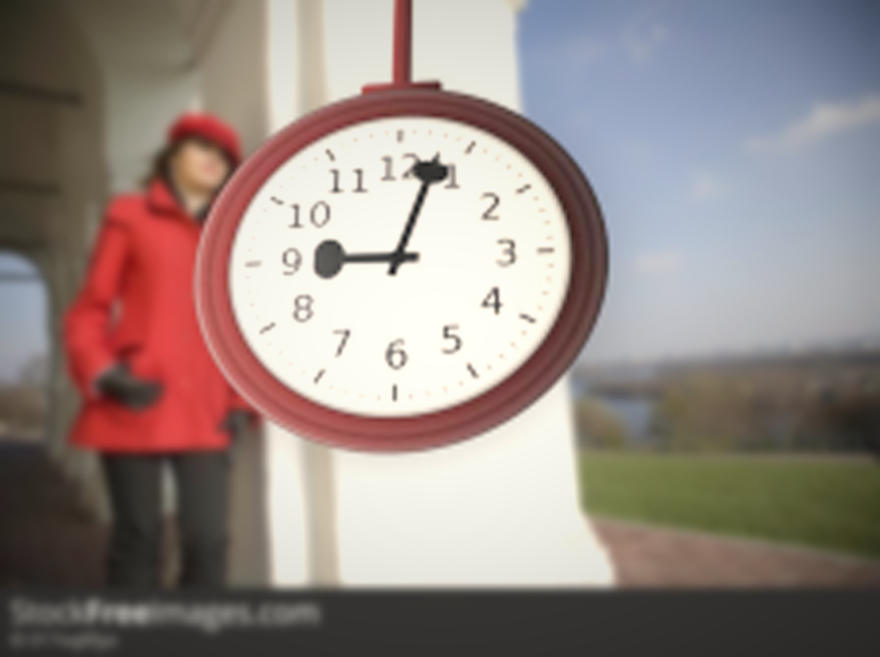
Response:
9h03
